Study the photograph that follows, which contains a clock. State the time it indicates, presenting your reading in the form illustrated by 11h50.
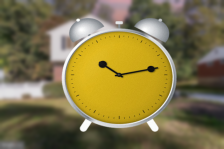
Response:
10h13
